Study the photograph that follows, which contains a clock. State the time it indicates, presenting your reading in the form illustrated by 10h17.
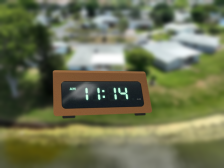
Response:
11h14
